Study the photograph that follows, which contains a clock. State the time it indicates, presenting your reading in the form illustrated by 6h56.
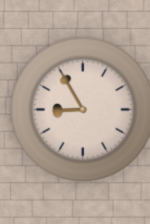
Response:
8h55
